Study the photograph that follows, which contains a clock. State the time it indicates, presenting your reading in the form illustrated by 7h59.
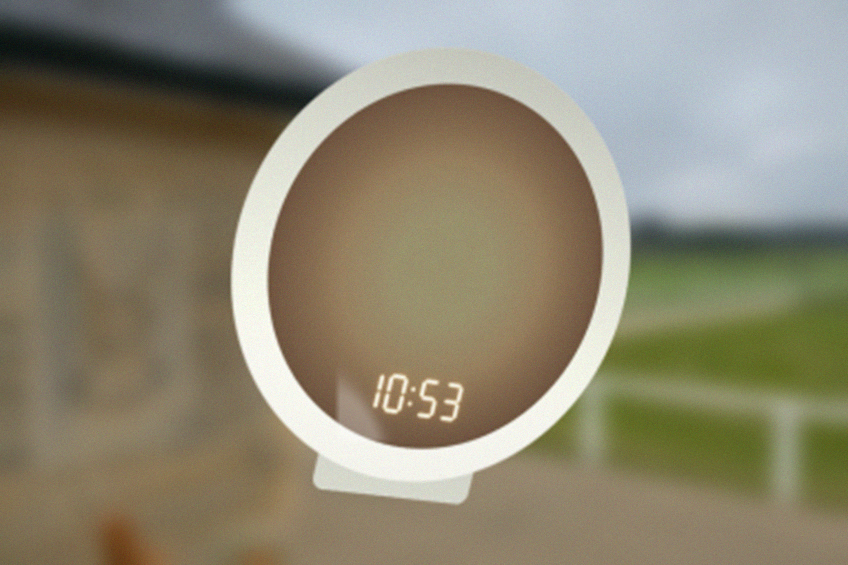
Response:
10h53
